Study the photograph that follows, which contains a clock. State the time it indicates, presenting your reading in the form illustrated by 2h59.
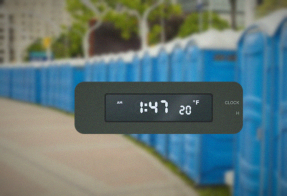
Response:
1h47
